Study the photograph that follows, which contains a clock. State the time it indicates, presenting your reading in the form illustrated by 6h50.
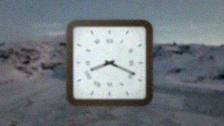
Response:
8h19
